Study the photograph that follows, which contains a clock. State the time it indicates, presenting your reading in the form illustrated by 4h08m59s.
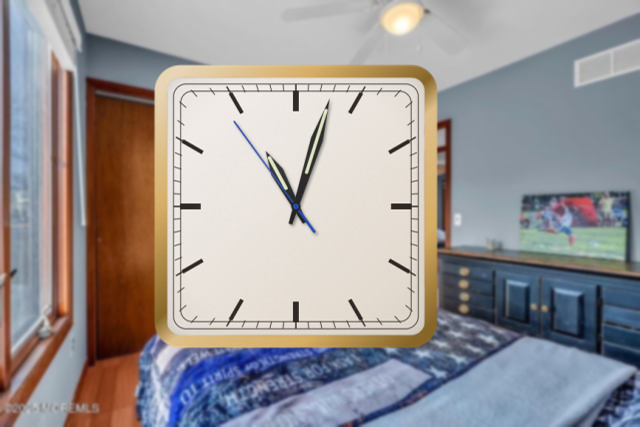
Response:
11h02m54s
